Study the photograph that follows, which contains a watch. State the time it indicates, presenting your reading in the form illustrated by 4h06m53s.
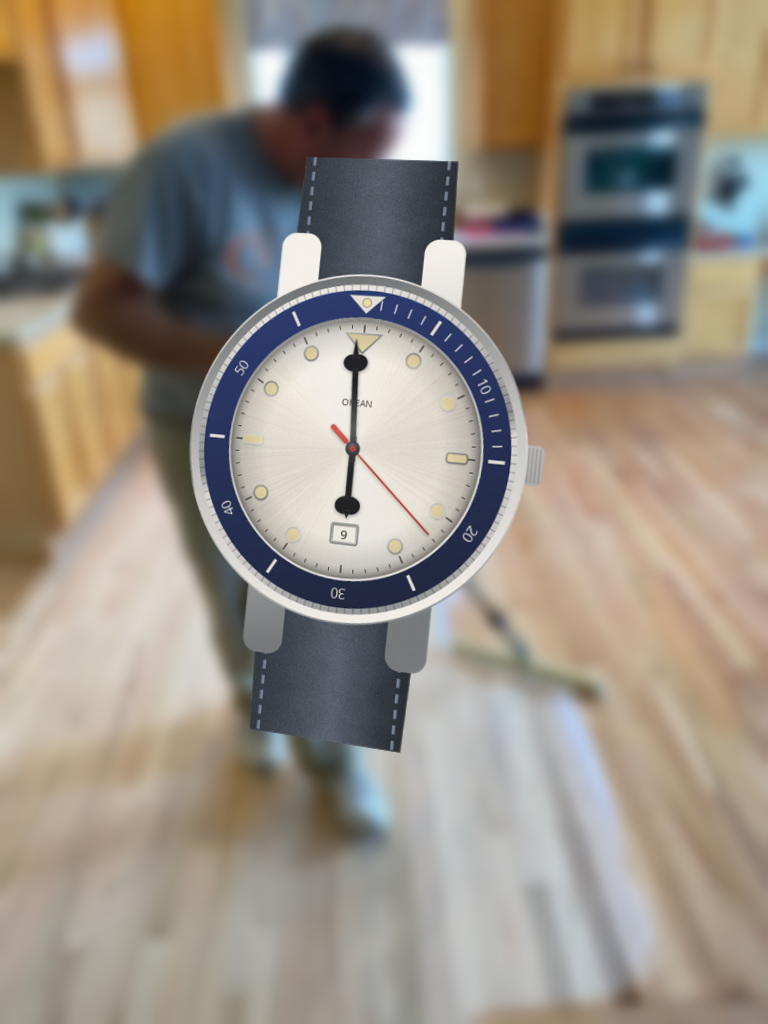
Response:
5h59m22s
